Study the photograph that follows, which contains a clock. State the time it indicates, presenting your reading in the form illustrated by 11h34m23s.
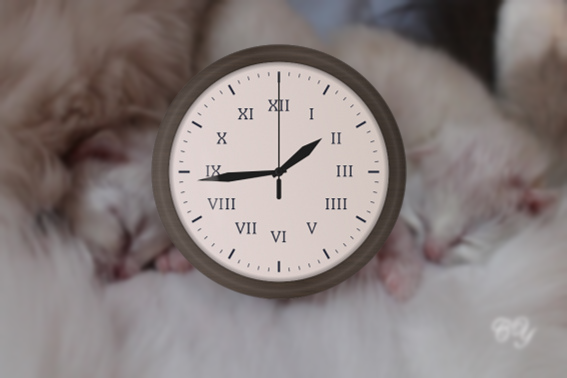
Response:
1h44m00s
